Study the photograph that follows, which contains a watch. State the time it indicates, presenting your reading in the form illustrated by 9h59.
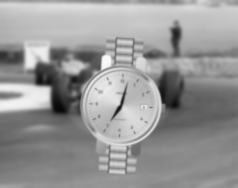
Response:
7h02
